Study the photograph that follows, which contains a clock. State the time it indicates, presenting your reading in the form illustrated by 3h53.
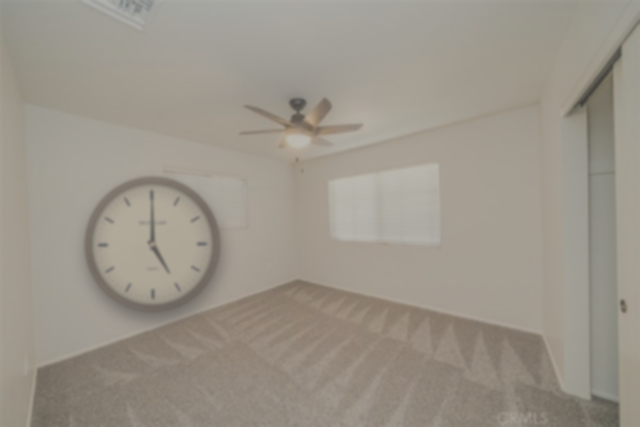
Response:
5h00
